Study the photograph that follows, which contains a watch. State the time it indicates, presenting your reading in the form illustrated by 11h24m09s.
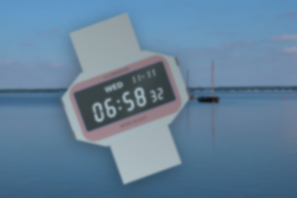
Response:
6h58m32s
